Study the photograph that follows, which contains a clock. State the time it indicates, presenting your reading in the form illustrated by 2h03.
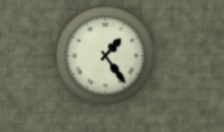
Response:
1h24
